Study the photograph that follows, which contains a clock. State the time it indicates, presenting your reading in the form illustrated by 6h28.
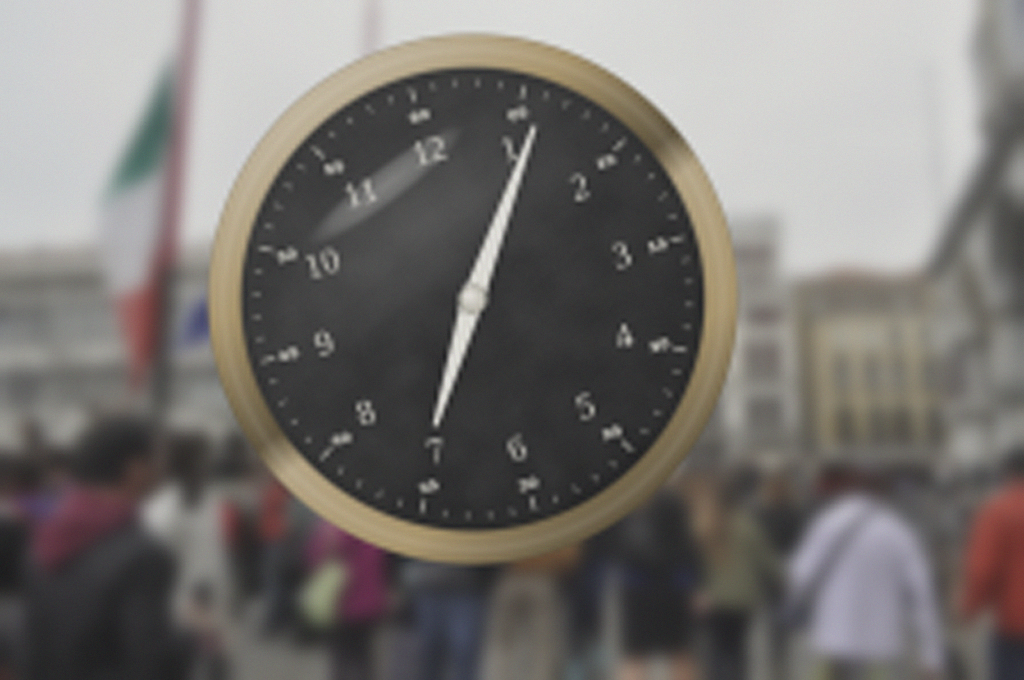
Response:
7h06
